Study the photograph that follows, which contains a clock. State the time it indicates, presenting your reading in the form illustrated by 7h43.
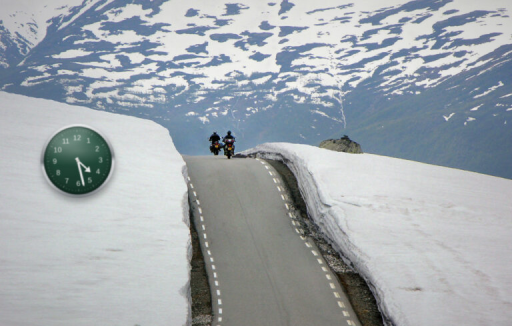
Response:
4h28
